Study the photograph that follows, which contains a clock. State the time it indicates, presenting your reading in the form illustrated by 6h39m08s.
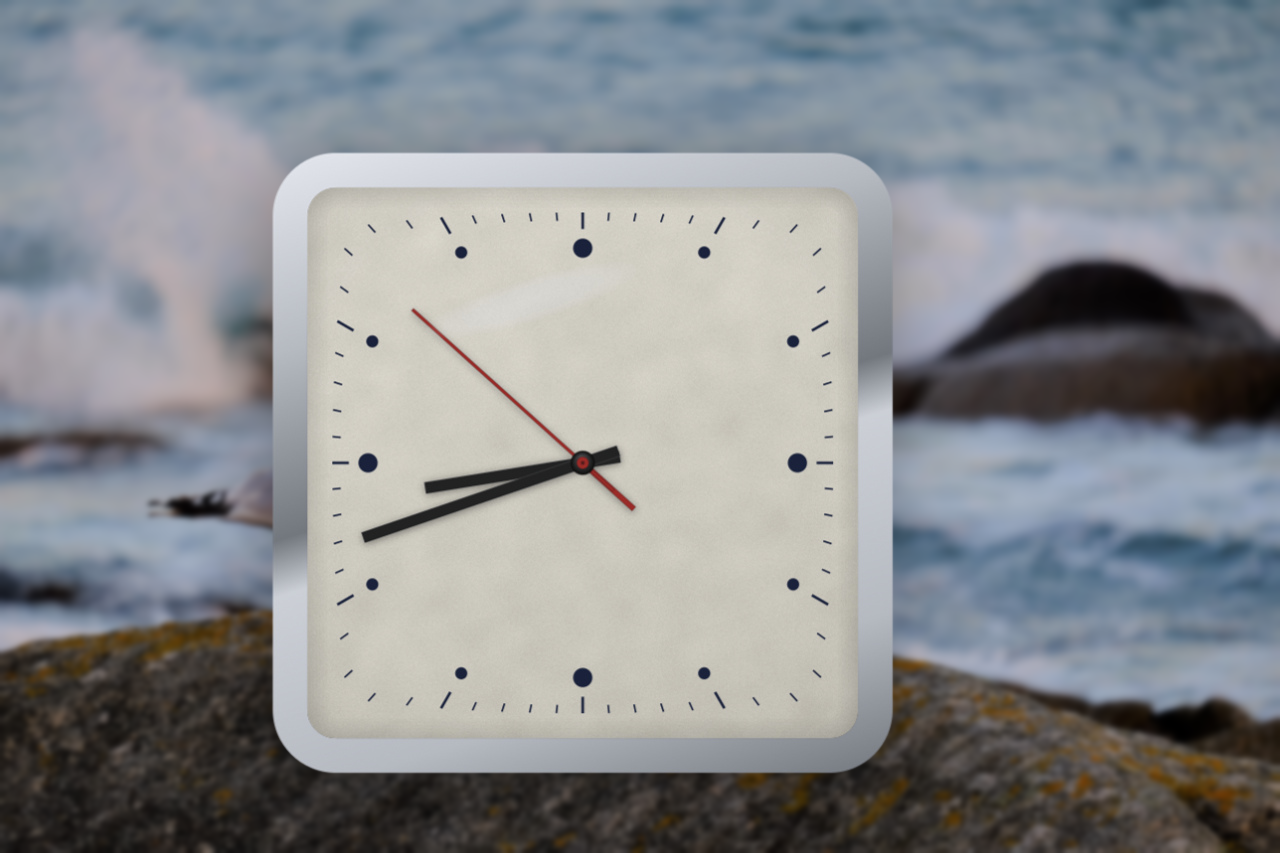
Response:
8h41m52s
